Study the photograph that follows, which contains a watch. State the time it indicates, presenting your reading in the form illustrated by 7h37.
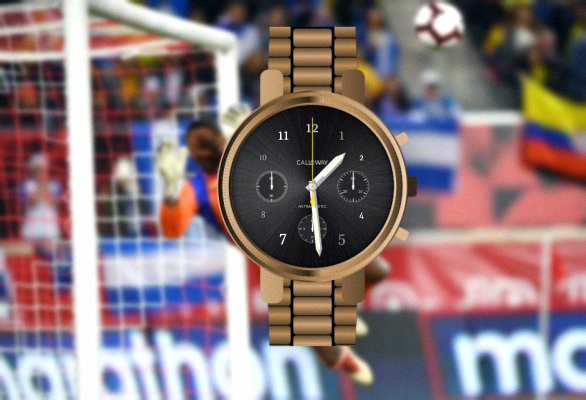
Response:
1h29
